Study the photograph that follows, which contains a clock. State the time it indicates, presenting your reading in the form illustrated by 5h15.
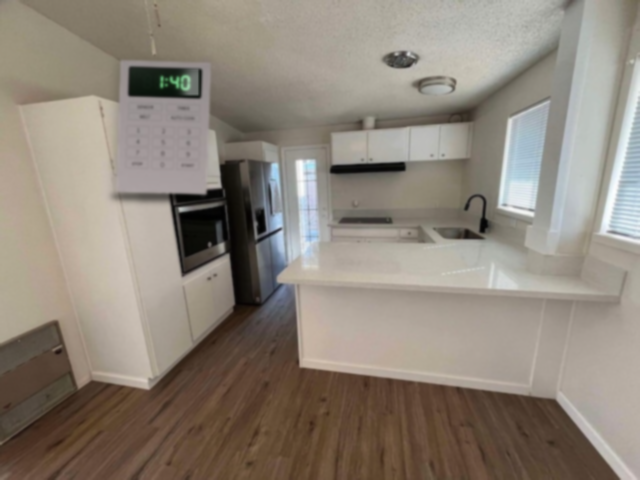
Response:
1h40
